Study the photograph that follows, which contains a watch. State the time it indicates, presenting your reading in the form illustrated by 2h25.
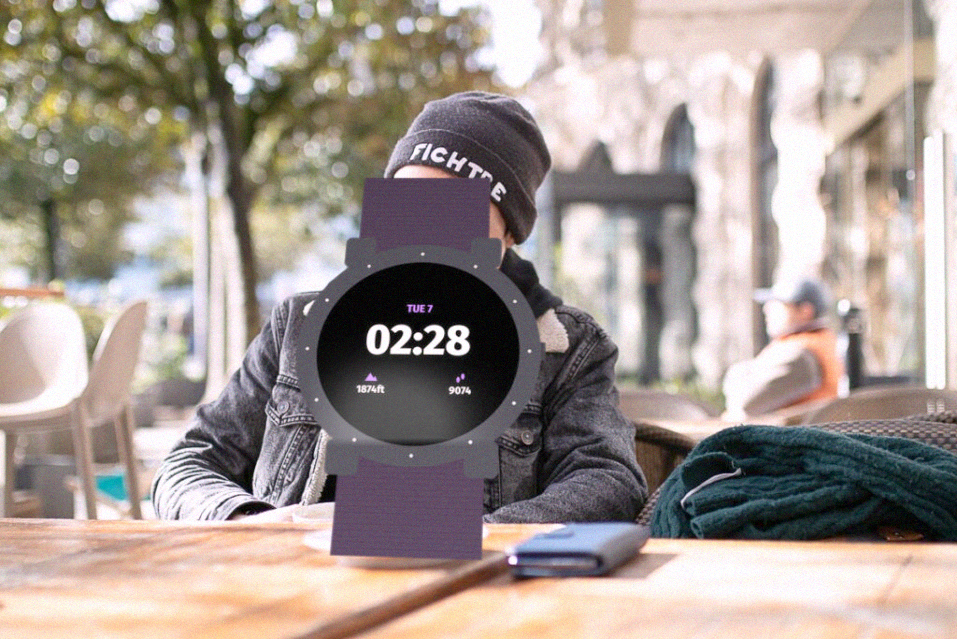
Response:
2h28
